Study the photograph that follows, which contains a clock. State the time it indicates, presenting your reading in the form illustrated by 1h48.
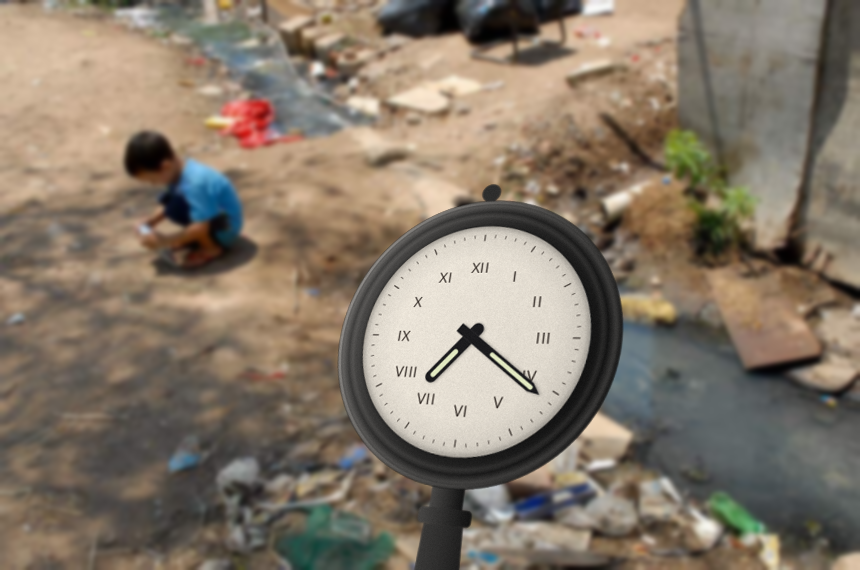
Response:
7h21
